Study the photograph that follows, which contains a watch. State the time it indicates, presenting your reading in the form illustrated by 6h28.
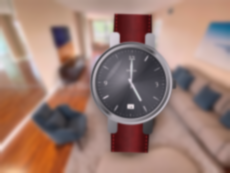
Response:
5h00
